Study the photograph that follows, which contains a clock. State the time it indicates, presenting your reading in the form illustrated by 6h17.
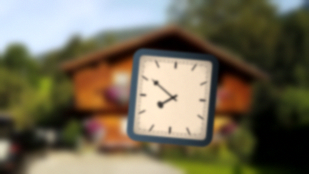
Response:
7h51
